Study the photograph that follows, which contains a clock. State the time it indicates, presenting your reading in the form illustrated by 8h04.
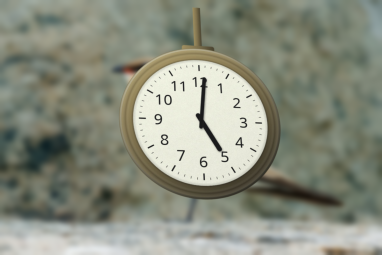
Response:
5h01
